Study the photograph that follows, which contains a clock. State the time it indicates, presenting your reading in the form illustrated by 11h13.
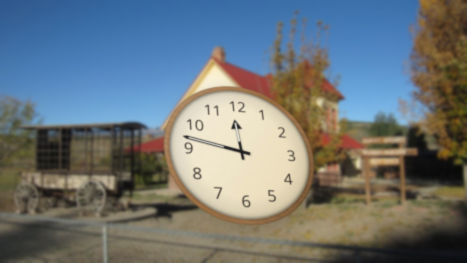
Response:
11h47
